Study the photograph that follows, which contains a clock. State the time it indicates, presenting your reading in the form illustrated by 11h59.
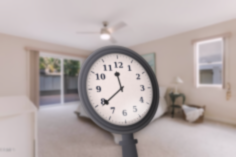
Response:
11h39
